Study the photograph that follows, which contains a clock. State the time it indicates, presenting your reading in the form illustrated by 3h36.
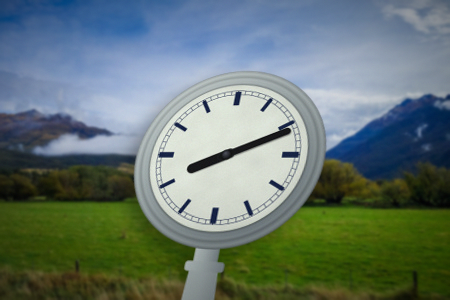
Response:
8h11
